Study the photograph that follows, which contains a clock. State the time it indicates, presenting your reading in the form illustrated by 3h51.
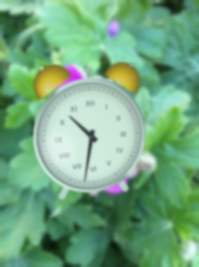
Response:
10h32
